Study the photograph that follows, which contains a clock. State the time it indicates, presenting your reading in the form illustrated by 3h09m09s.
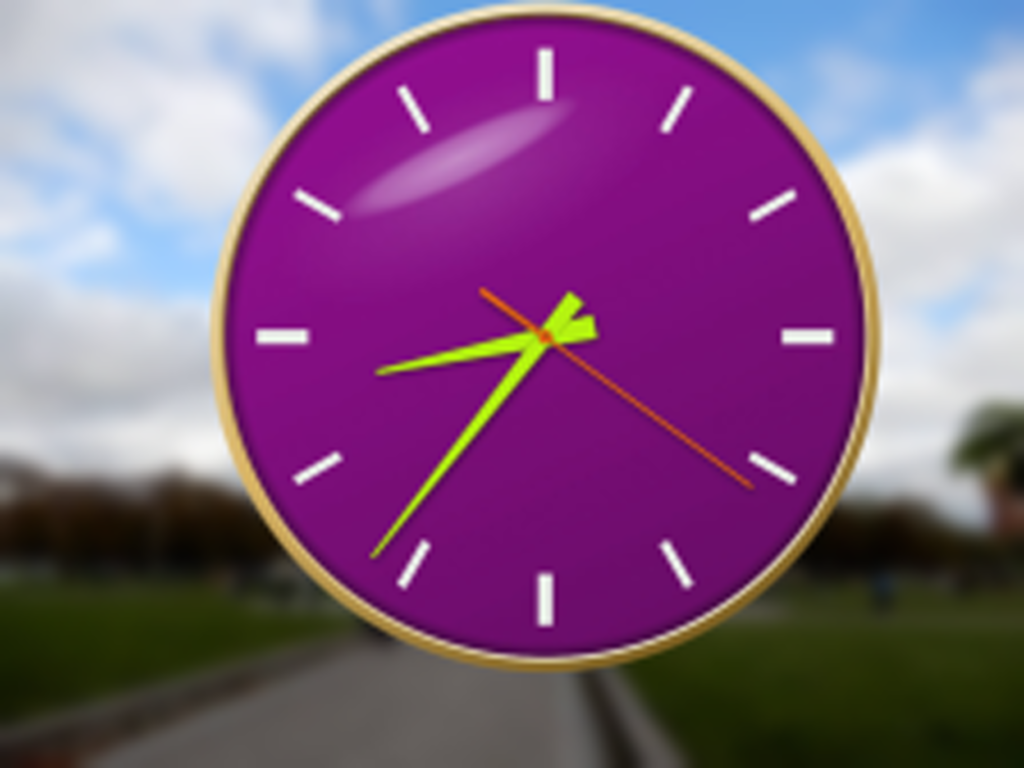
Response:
8h36m21s
